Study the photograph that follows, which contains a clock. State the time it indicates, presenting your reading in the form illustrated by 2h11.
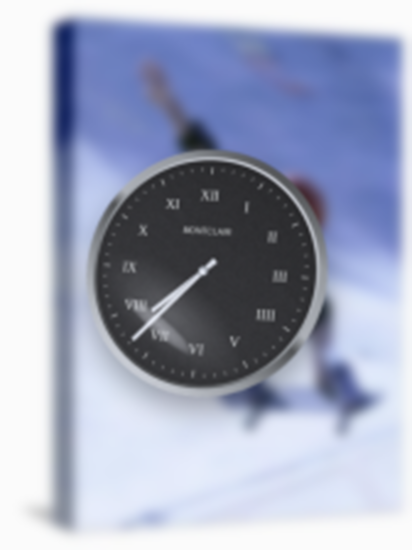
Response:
7h37
